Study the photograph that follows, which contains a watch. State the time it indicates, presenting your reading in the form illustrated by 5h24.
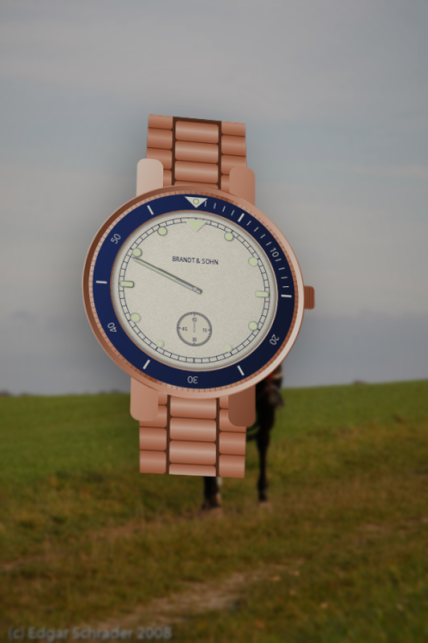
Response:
9h49
